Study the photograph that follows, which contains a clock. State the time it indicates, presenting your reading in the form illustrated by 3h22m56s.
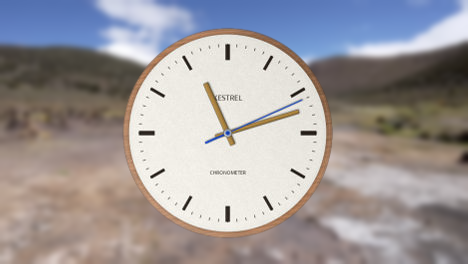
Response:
11h12m11s
